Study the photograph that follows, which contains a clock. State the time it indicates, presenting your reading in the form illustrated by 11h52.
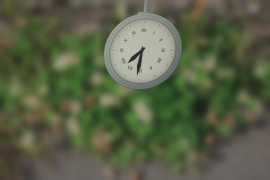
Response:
7h31
